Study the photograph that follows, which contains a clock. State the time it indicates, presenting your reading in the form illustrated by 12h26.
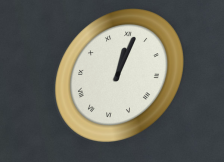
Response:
12h02
